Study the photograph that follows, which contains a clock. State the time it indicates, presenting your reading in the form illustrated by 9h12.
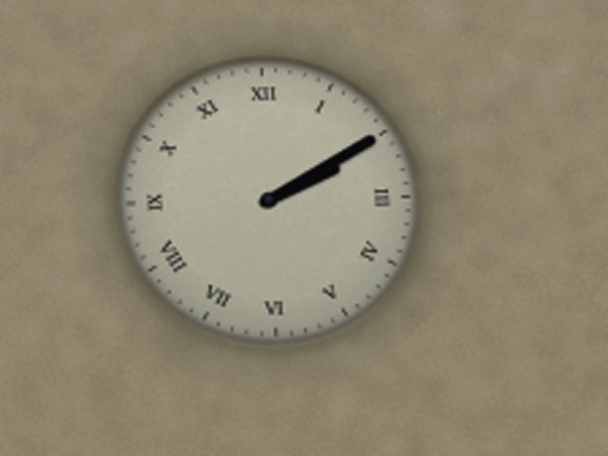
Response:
2h10
